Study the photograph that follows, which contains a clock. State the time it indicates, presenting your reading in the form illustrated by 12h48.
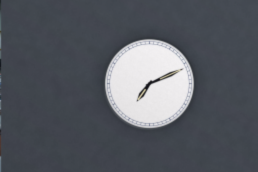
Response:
7h11
